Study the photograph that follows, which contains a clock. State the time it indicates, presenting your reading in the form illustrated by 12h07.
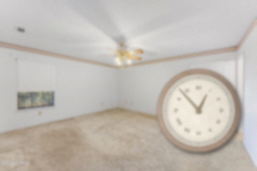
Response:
12h53
